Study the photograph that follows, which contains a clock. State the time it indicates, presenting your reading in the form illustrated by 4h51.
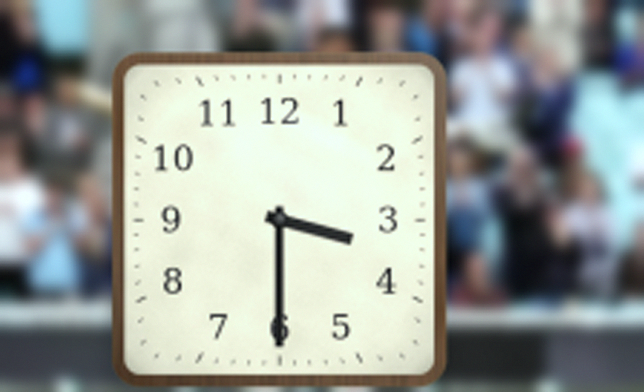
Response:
3h30
